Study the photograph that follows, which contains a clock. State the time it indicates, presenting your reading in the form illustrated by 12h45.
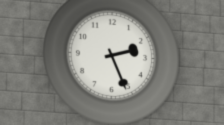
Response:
2h26
